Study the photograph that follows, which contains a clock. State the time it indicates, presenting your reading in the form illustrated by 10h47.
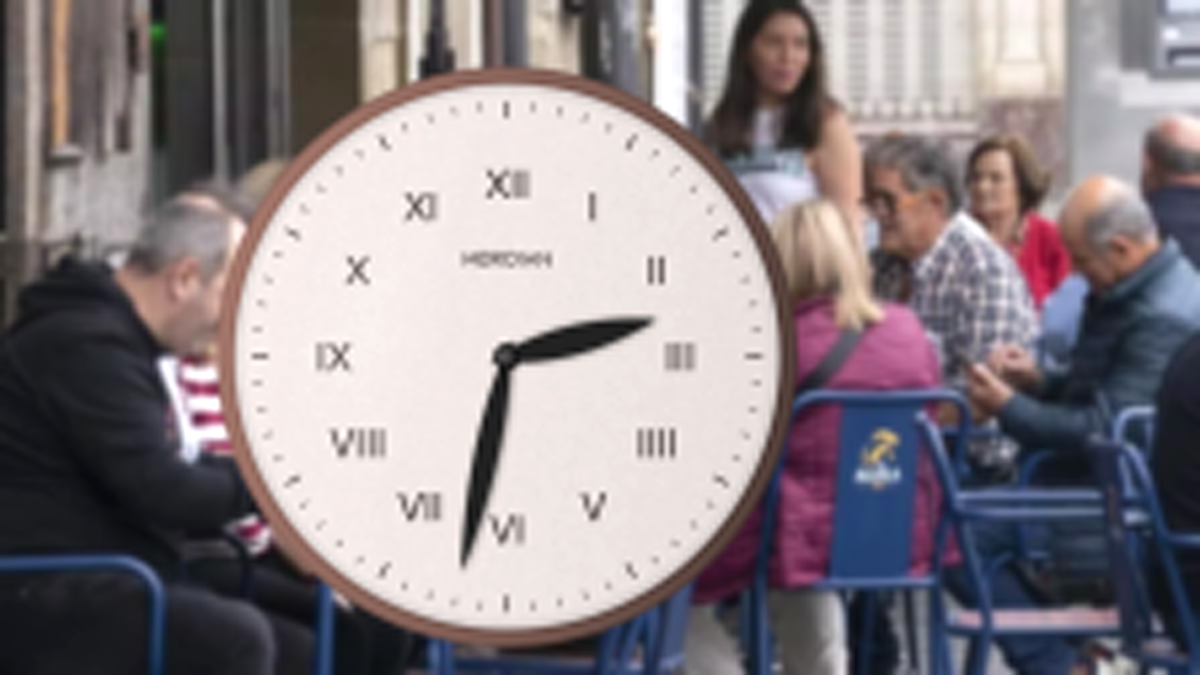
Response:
2h32
